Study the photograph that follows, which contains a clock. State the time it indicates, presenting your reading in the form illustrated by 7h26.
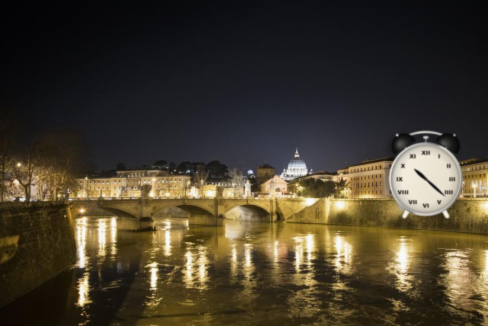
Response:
10h22
